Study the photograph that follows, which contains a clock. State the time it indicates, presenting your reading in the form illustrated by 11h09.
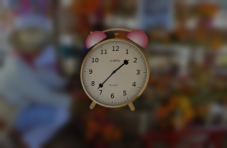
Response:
1h37
